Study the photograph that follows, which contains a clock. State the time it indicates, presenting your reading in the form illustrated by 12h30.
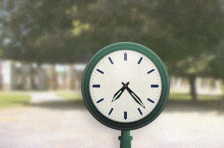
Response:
7h23
